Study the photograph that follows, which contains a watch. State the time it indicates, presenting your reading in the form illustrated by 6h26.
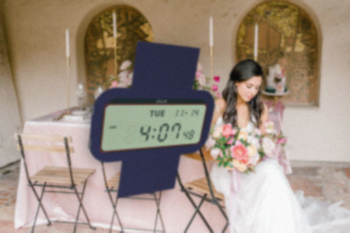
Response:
4h07
